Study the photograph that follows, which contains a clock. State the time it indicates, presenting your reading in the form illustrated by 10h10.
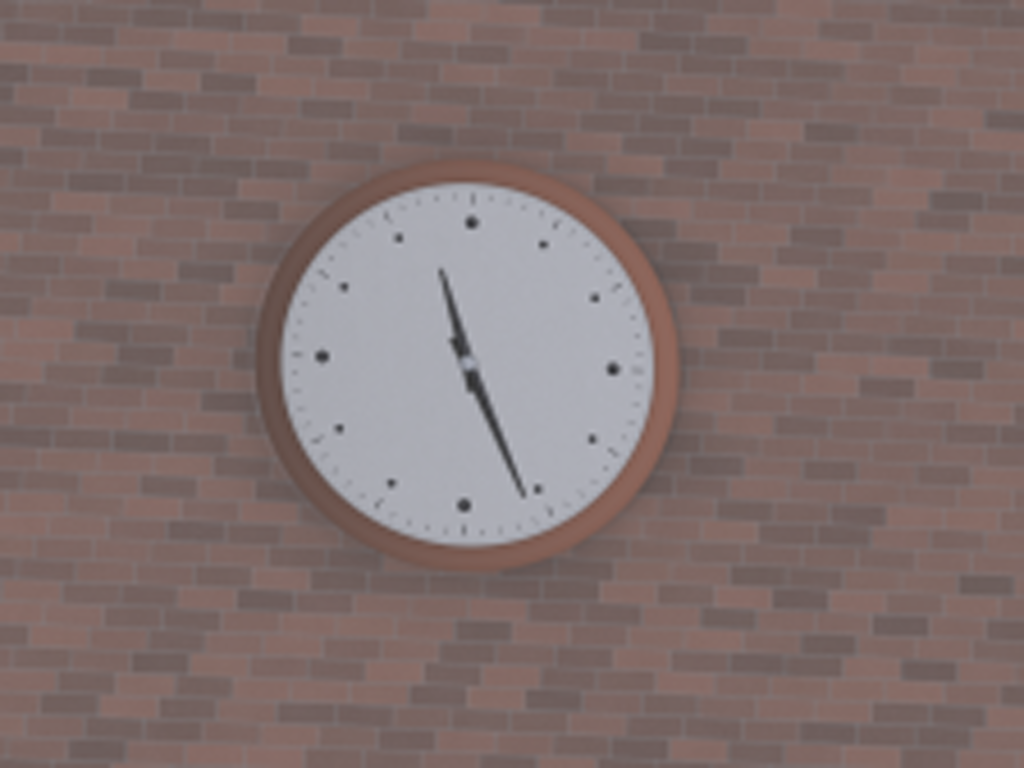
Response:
11h26
